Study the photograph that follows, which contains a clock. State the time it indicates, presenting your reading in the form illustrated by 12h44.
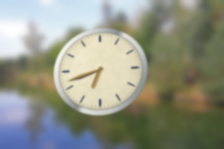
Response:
6h42
